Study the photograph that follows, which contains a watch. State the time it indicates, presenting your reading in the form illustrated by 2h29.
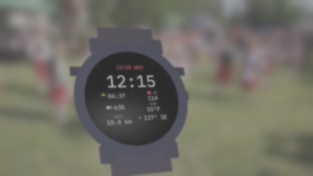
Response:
12h15
